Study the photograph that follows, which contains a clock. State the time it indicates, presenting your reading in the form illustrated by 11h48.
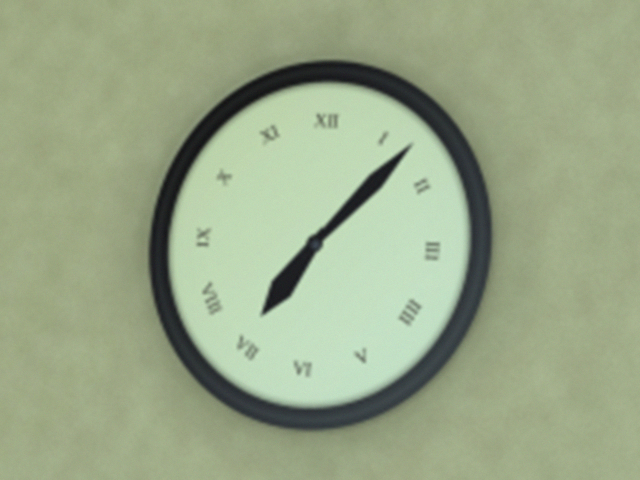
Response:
7h07
